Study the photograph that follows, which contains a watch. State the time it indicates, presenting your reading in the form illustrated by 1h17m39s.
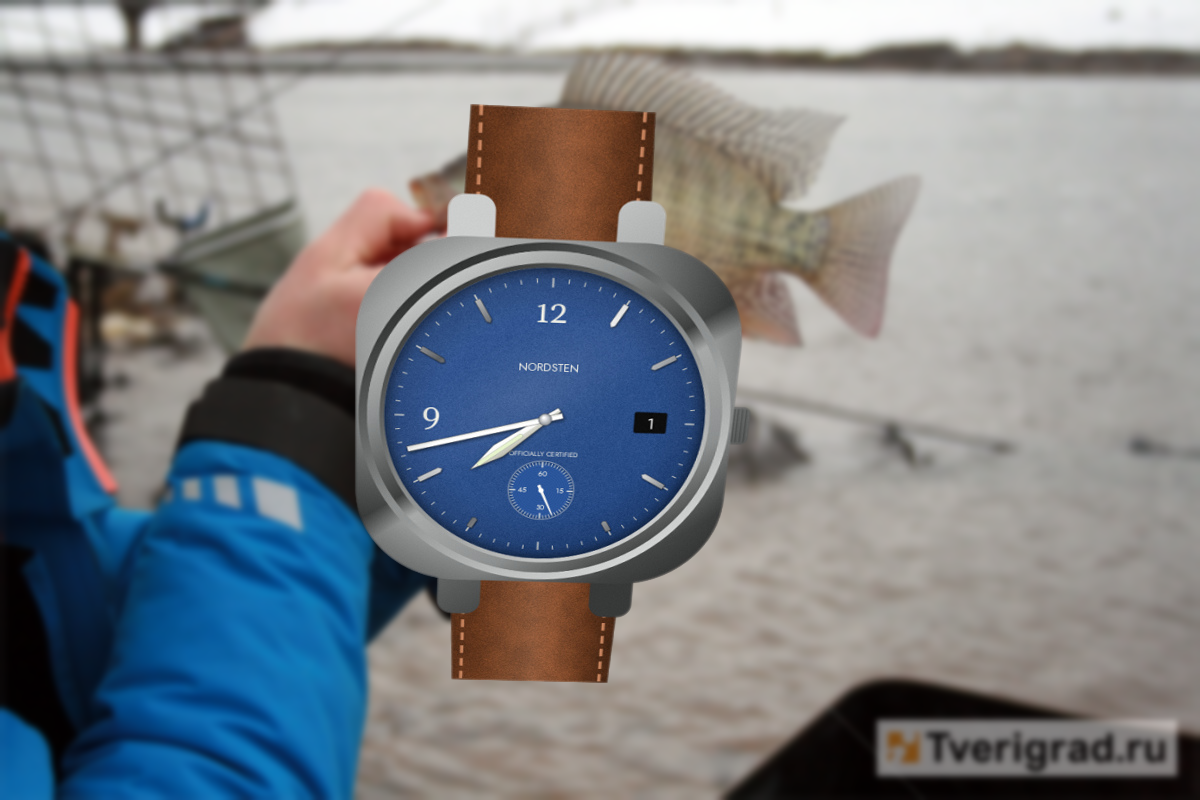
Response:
7h42m26s
